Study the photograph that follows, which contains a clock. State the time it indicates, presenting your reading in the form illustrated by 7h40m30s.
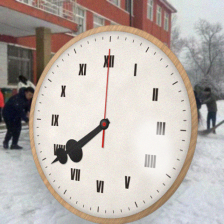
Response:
7h39m00s
